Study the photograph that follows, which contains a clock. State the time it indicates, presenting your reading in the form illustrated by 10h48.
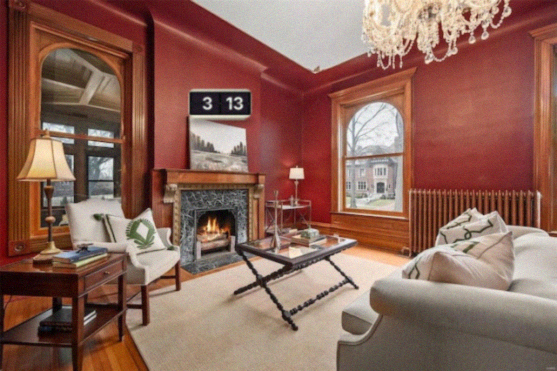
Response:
3h13
